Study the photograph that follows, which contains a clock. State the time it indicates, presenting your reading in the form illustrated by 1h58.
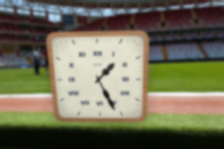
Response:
1h26
